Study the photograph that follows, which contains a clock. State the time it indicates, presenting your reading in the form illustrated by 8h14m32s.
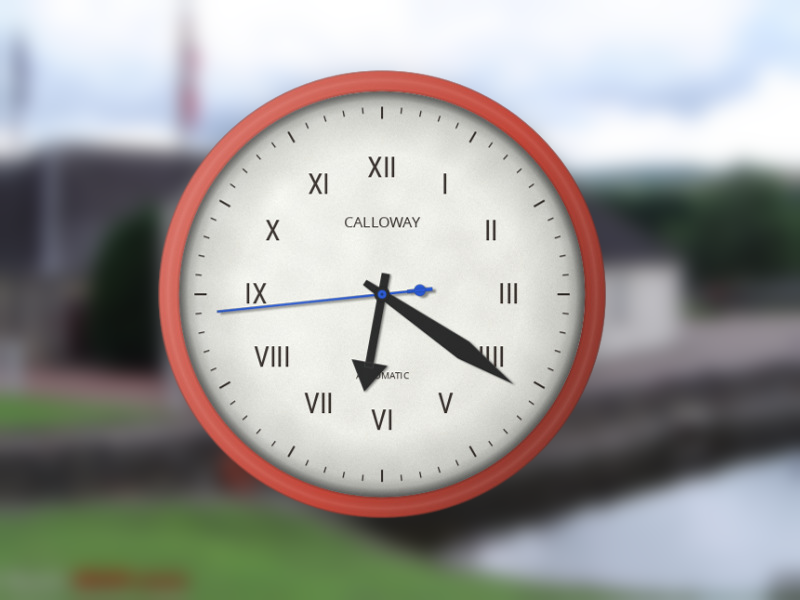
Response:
6h20m44s
